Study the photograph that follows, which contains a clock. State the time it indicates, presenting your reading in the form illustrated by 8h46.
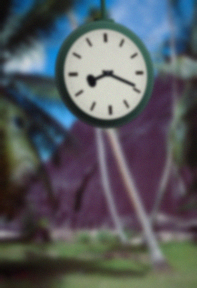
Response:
8h19
